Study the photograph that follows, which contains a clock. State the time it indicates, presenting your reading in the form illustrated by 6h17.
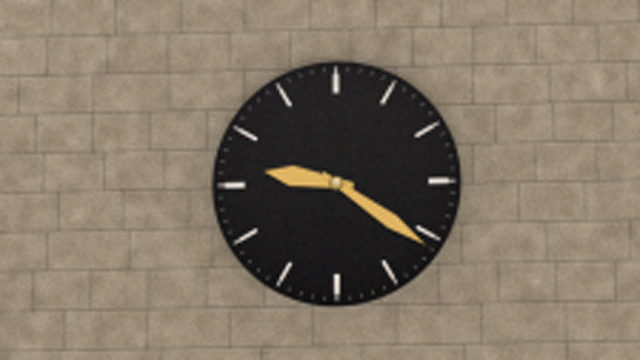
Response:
9h21
